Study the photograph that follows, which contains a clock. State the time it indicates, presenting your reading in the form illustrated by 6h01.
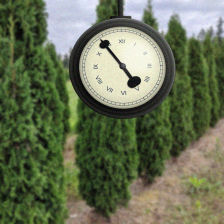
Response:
4h54
